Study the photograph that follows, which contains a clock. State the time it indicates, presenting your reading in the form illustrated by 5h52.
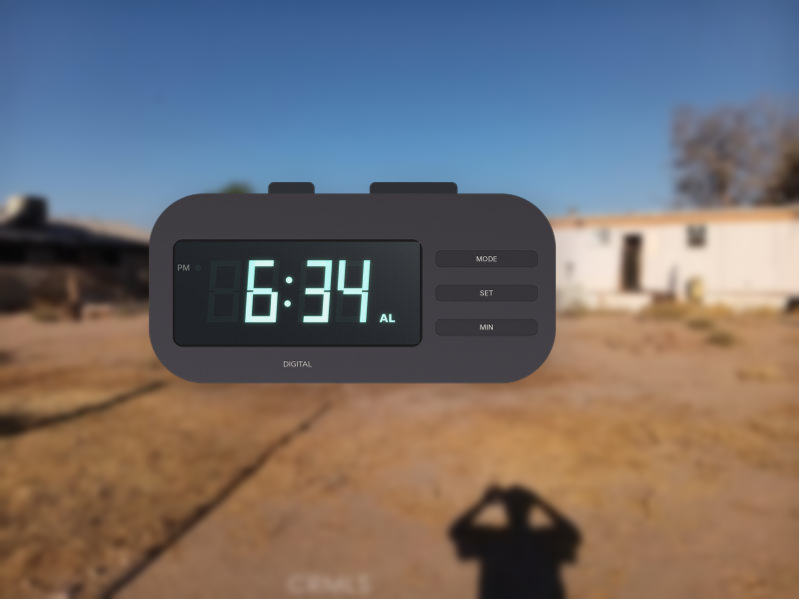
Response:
6h34
